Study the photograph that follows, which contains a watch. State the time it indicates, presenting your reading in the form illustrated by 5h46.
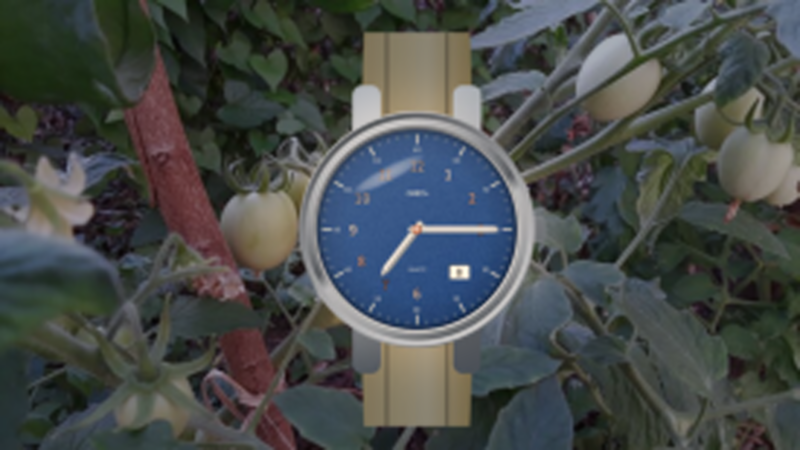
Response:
7h15
